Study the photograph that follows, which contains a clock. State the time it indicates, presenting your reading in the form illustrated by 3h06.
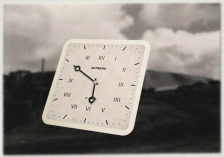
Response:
5h50
